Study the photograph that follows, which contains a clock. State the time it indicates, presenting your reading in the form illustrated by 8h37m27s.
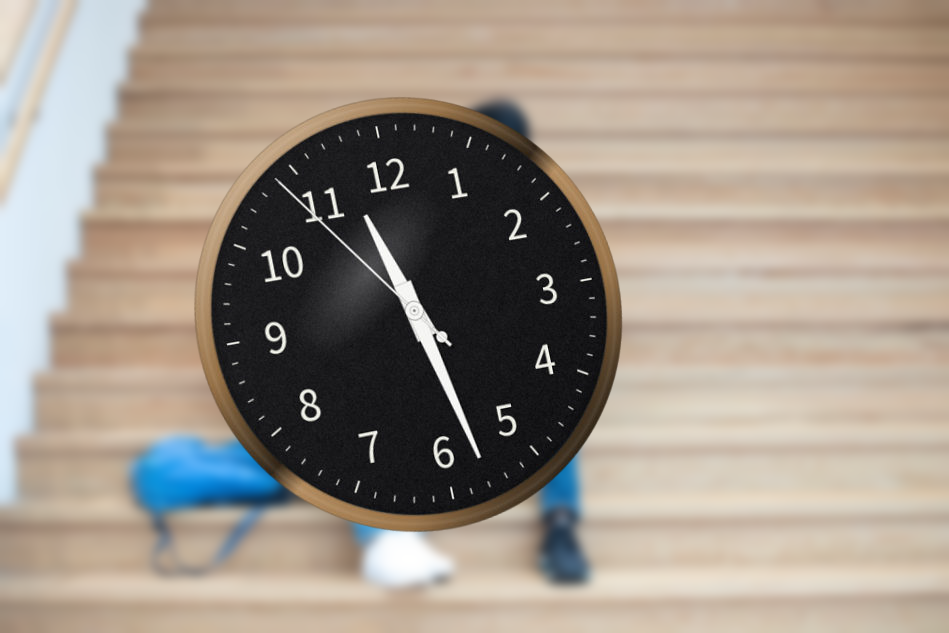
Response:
11h27m54s
